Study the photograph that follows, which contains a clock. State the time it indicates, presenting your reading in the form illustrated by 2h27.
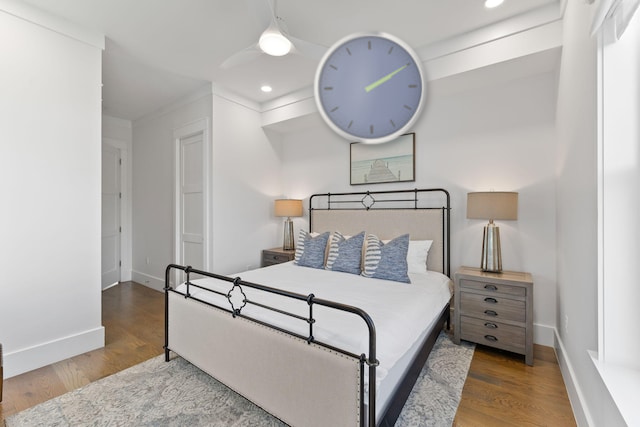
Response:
2h10
